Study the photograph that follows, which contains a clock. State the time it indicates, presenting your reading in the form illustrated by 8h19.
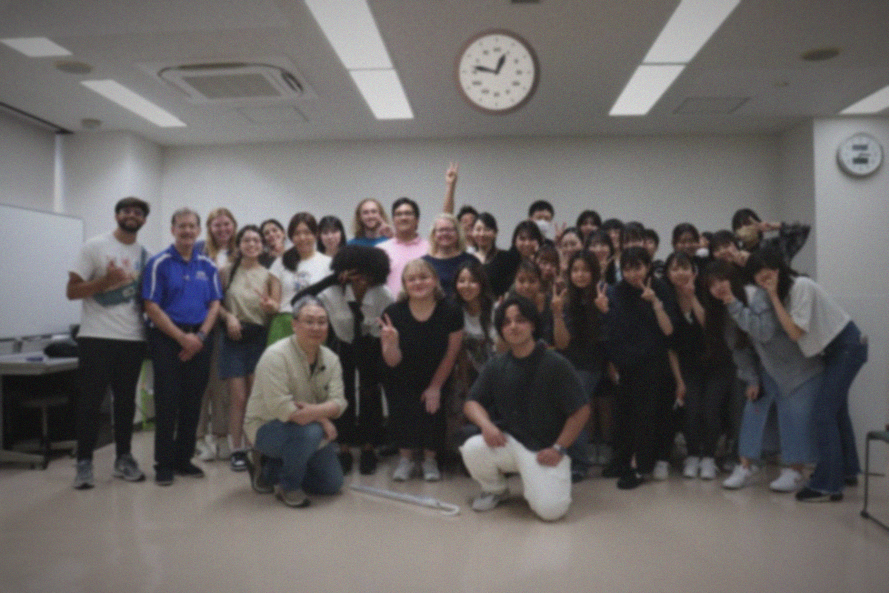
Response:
12h47
